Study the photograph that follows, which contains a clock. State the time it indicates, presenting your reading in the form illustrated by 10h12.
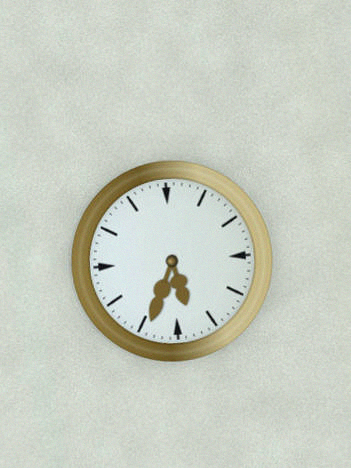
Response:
5h34
